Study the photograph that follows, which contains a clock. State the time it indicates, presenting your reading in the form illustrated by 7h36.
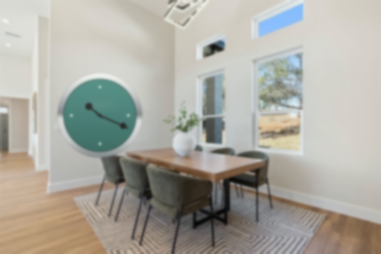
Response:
10h19
